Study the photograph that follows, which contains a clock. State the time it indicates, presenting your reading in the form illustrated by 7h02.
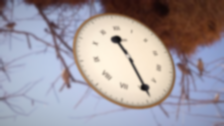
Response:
11h29
